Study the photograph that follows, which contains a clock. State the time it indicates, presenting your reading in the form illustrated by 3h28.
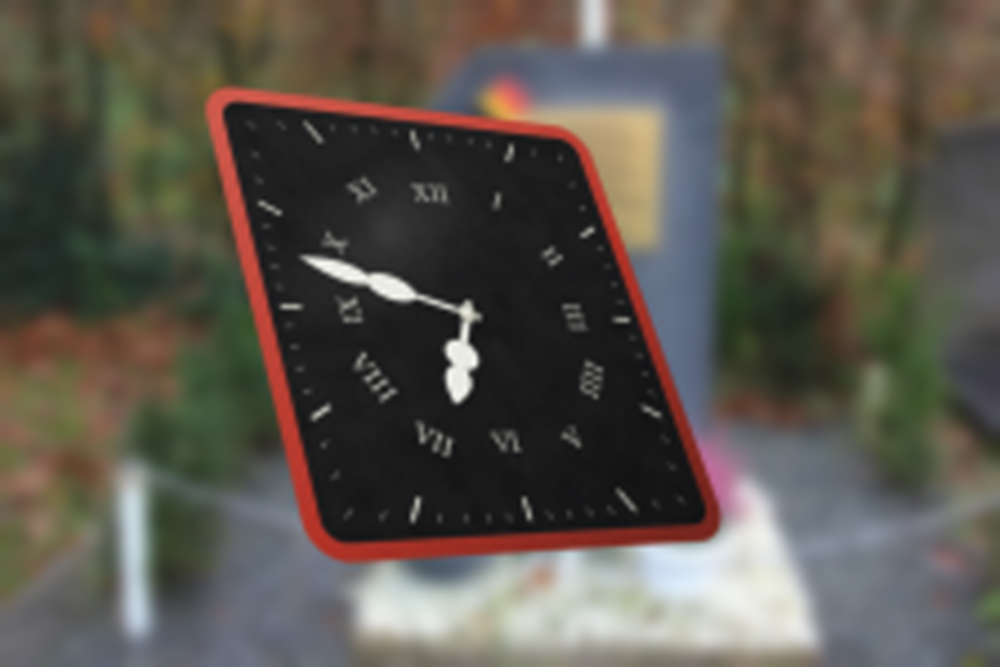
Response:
6h48
